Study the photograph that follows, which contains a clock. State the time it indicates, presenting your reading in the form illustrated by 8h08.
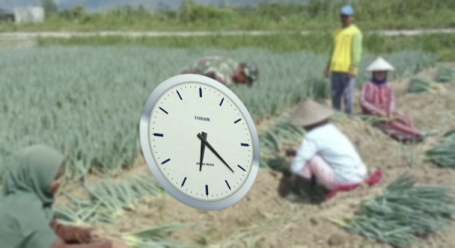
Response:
6h22
